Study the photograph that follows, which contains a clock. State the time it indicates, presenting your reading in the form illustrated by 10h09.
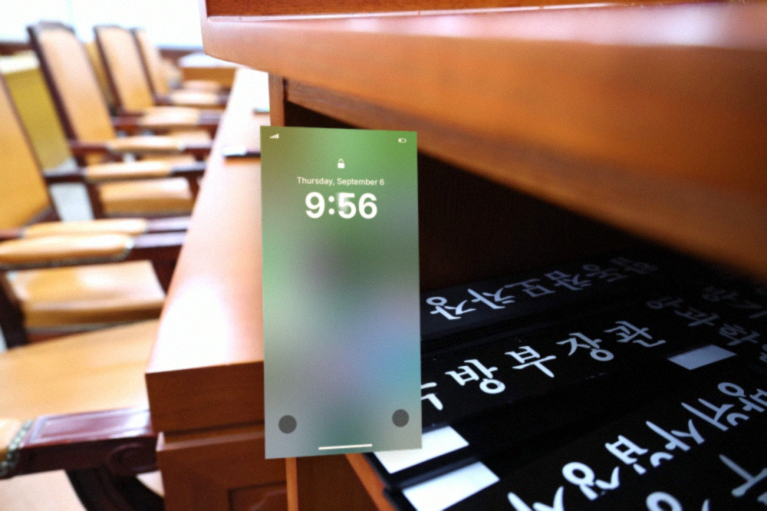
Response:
9h56
